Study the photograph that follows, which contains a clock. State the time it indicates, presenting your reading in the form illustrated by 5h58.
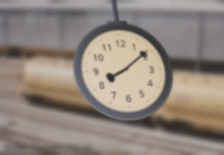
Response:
8h09
